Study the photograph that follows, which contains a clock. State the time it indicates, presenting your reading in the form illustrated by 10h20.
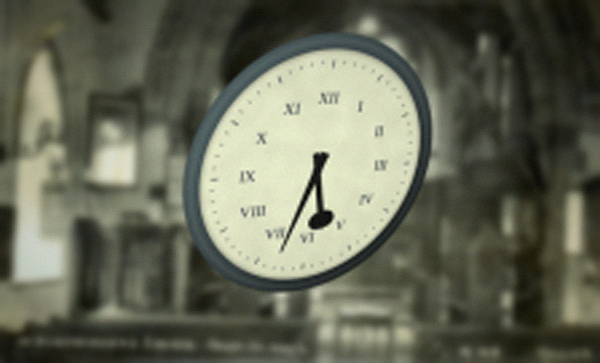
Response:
5h33
